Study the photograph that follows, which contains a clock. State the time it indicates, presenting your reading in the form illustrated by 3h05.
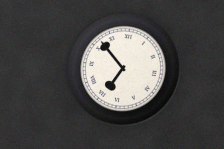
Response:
6h52
